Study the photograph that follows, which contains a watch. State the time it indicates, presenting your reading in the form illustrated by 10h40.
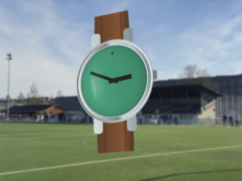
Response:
2h49
